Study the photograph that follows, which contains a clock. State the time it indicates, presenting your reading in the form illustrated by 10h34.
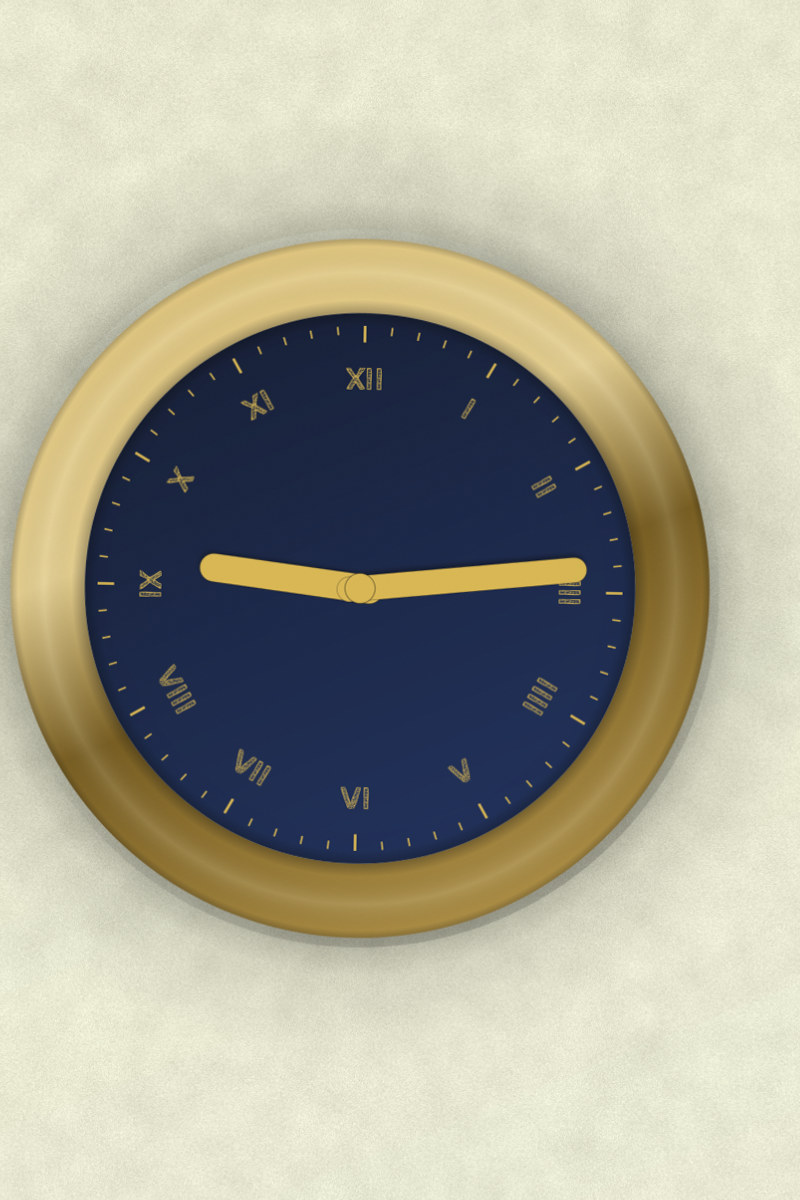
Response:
9h14
